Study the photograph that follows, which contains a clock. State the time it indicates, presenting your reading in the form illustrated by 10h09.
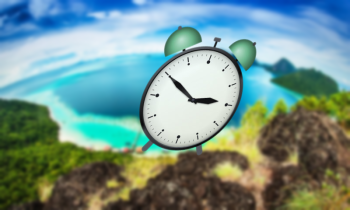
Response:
2h50
